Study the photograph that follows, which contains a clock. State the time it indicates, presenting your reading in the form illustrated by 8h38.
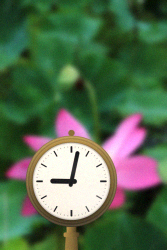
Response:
9h02
